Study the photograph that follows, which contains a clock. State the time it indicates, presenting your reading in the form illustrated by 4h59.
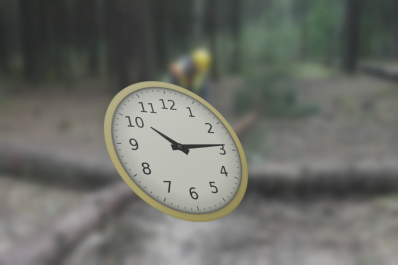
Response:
10h14
